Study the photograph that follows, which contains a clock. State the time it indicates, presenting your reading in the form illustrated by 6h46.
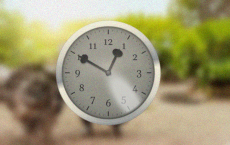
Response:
12h50
